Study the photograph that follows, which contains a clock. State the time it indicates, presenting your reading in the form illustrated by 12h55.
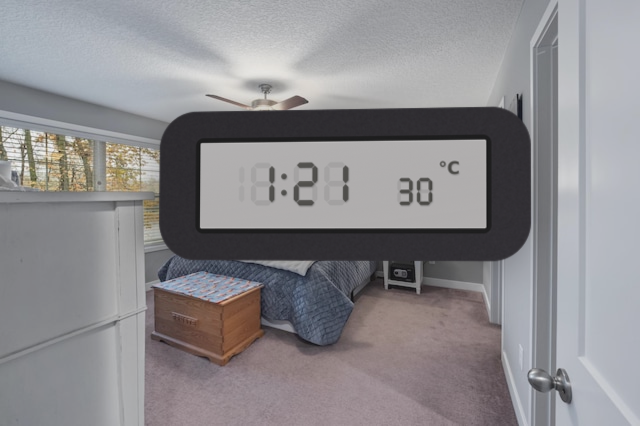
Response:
1h21
